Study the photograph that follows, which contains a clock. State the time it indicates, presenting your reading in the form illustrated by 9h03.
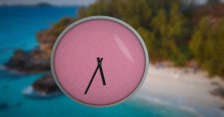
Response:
5h34
